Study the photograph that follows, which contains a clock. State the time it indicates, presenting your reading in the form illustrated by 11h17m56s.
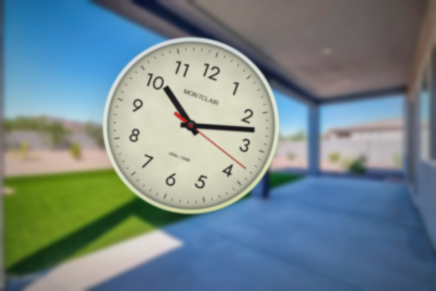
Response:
10h12m18s
